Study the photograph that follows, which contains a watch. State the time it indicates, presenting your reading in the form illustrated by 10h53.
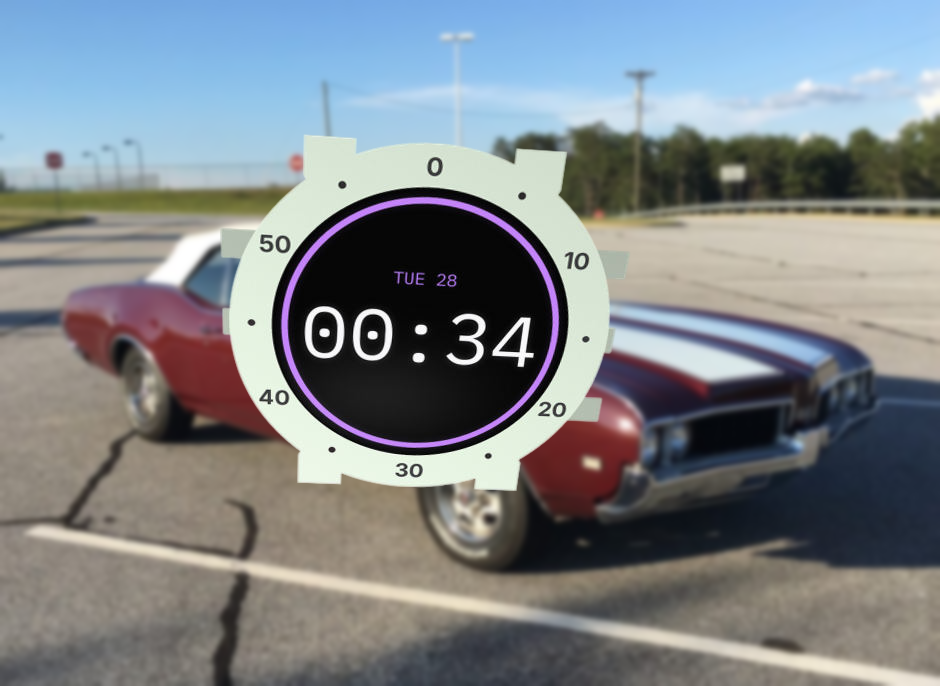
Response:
0h34
